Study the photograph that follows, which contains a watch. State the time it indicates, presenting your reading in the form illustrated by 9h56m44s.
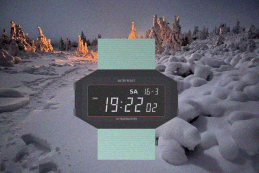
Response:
19h22m02s
